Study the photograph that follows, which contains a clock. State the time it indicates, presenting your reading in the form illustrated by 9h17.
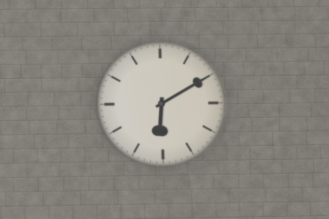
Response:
6h10
